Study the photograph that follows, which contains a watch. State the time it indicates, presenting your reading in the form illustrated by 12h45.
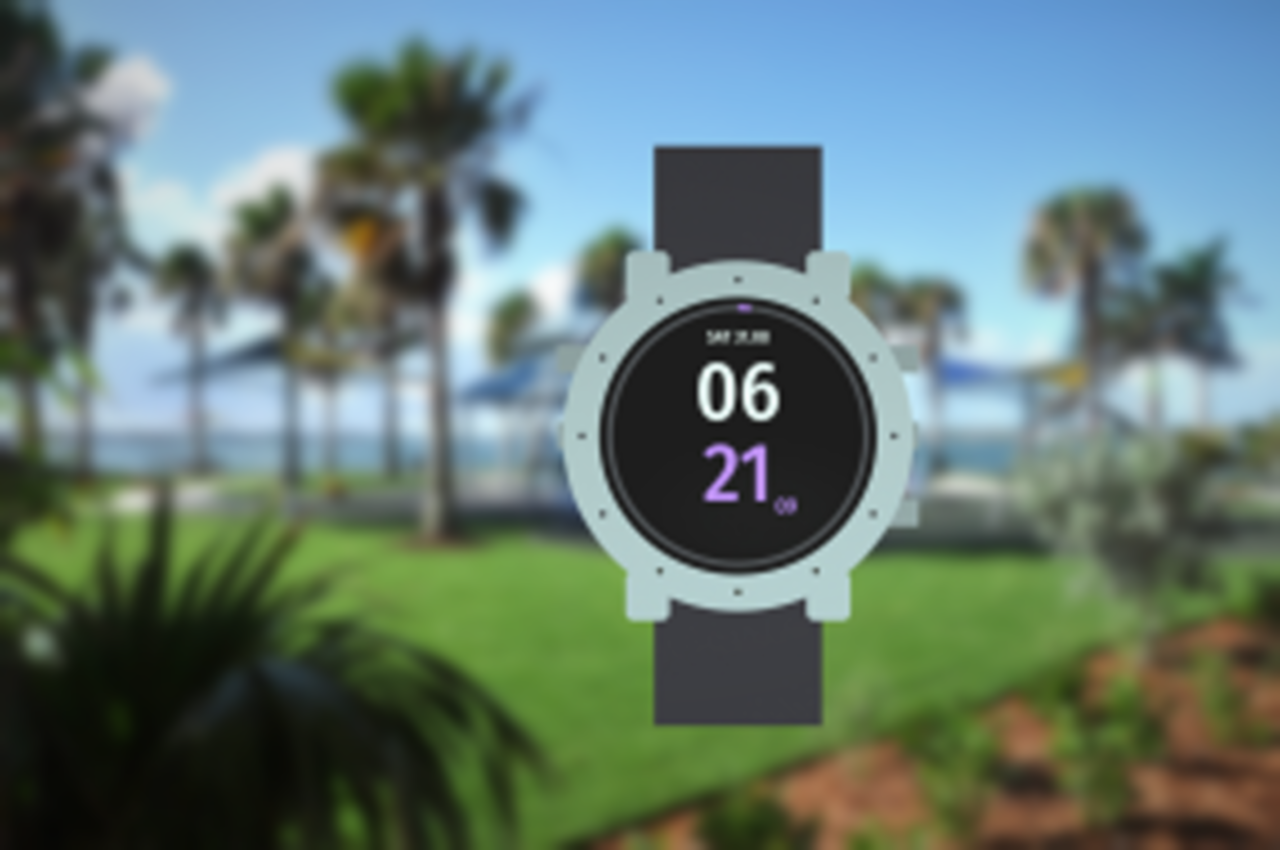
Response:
6h21
